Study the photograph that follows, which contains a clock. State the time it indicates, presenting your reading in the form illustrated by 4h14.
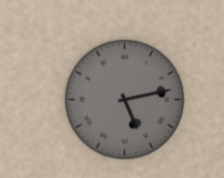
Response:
5h13
